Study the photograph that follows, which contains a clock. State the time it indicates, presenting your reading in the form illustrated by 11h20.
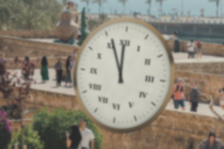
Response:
11h56
